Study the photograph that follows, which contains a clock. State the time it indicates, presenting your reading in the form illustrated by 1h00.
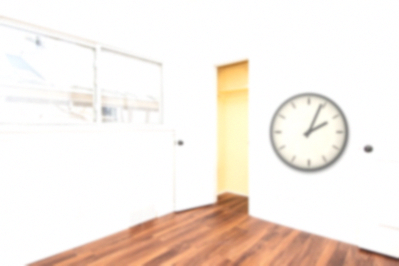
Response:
2h04
